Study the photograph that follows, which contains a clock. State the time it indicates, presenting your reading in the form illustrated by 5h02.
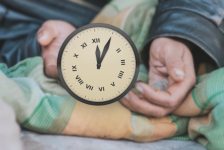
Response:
12h05
